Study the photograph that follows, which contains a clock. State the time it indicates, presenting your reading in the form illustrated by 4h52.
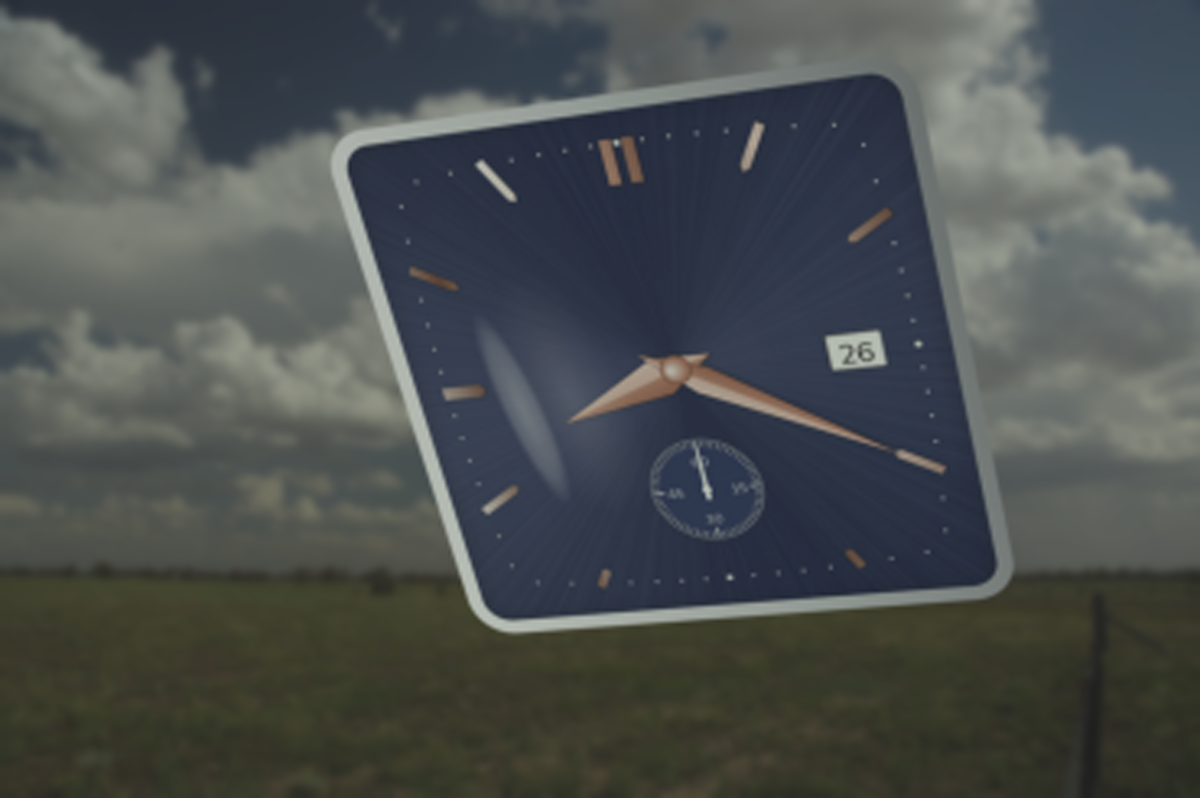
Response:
8h20
